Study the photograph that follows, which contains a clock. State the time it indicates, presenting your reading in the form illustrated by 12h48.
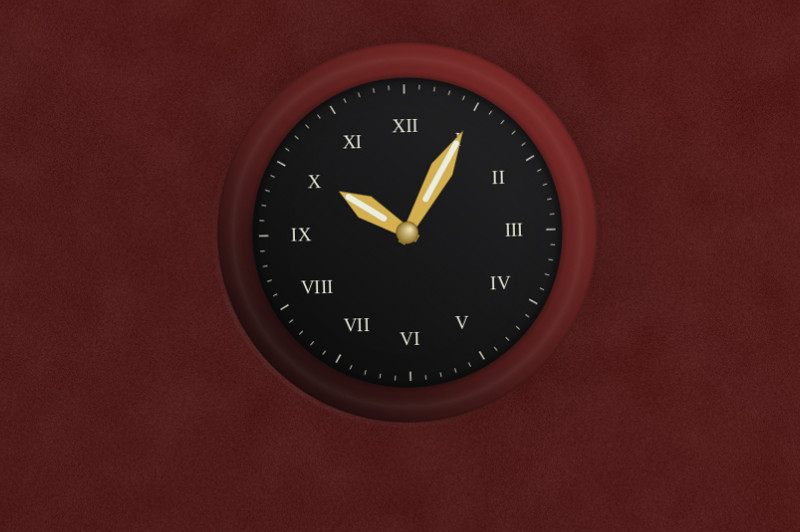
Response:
10h05
